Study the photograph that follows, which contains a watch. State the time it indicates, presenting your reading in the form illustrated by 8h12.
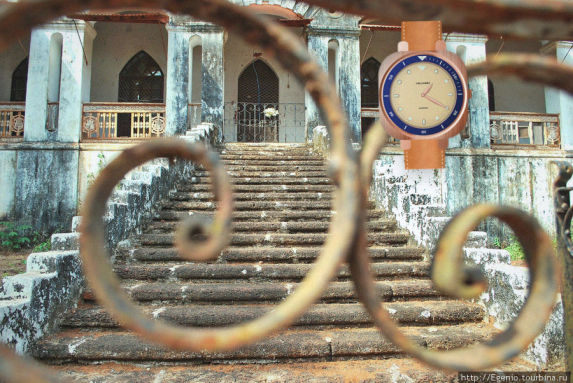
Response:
1h20
